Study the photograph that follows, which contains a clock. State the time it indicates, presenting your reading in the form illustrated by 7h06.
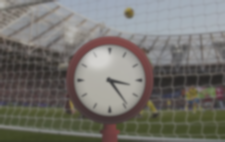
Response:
3h24
